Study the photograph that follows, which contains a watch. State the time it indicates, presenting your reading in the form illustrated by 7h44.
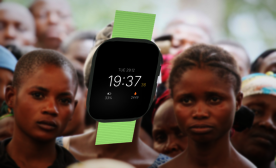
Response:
19h37
